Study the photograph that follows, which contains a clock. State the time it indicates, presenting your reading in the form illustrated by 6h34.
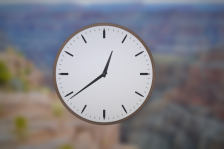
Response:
12h39
